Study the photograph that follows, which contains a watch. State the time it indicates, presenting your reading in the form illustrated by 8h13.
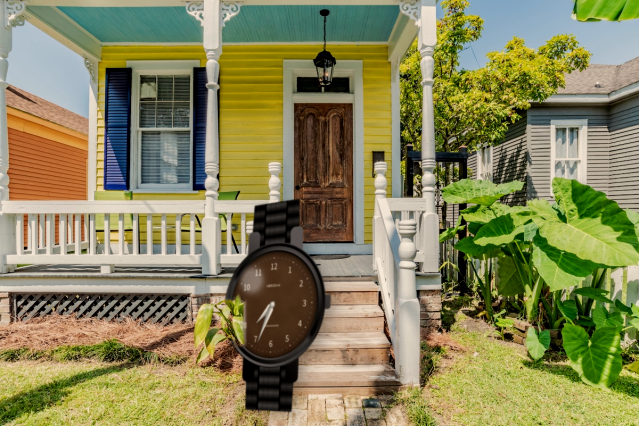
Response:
7h34
